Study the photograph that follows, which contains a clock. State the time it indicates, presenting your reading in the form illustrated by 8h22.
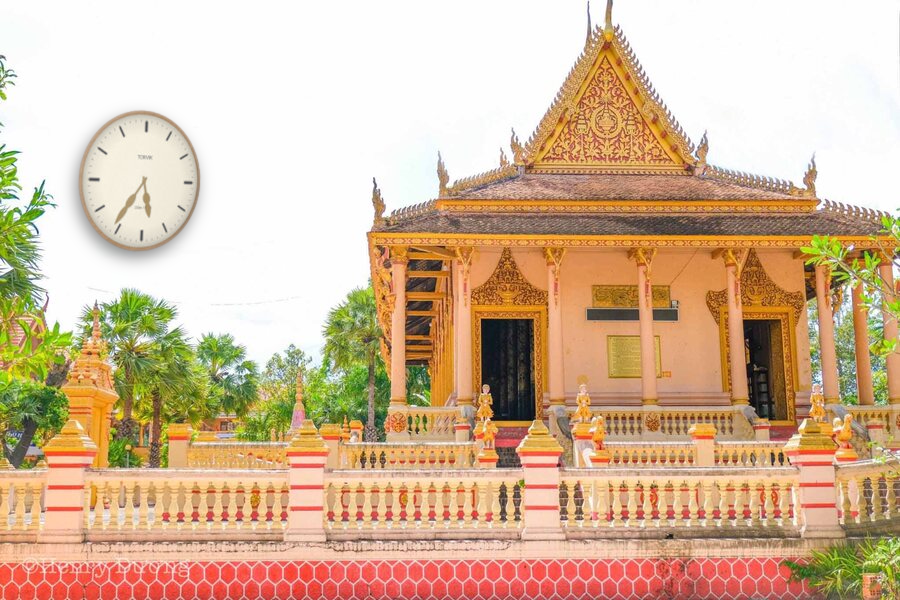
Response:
5h36
